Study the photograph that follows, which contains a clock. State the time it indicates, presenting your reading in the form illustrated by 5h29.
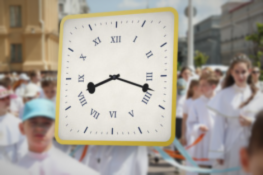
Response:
8h18
